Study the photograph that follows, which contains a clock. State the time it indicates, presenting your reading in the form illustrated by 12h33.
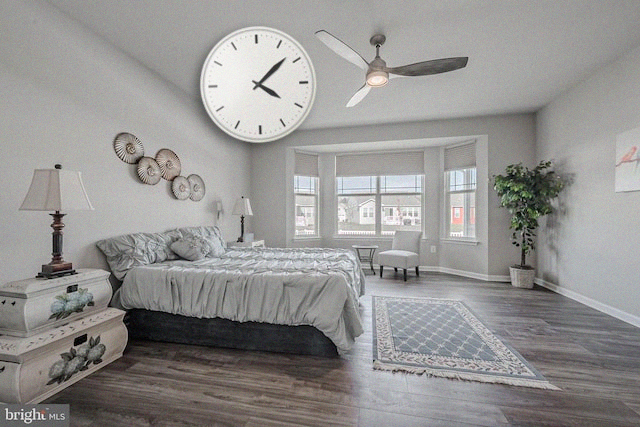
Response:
4h08
